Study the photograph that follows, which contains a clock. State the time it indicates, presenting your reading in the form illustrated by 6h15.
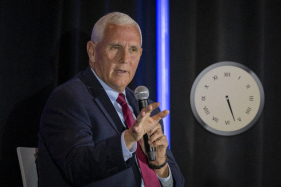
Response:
5h27
